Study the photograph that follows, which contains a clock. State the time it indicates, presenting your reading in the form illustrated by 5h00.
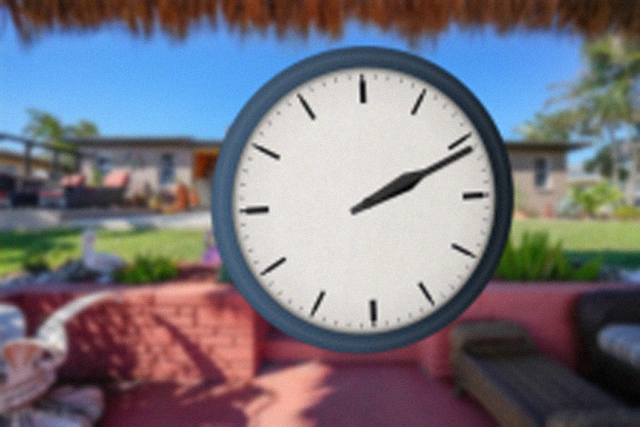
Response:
2h11
